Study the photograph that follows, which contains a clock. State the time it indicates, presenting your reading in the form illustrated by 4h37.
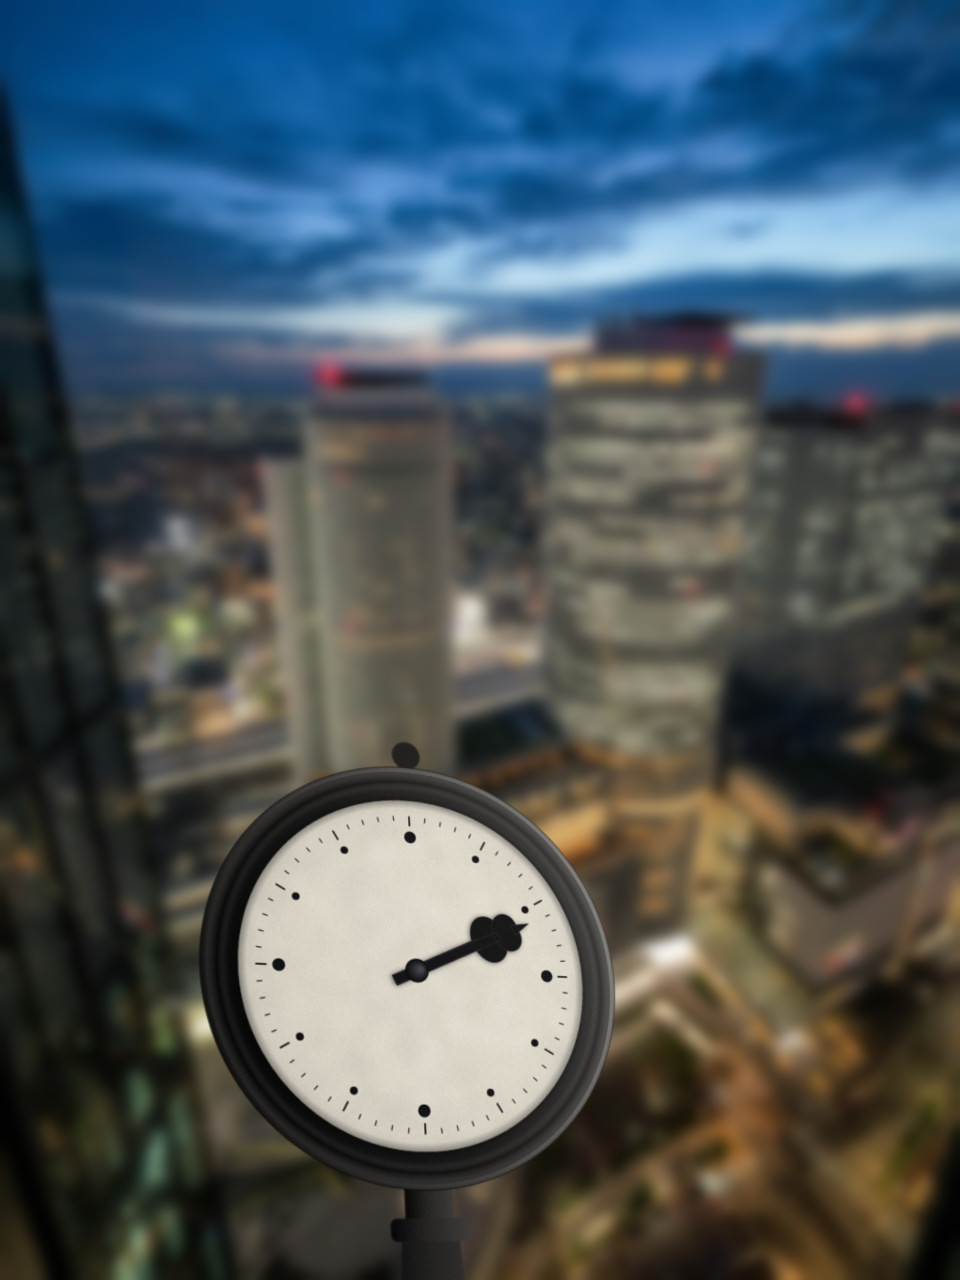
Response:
2h11
